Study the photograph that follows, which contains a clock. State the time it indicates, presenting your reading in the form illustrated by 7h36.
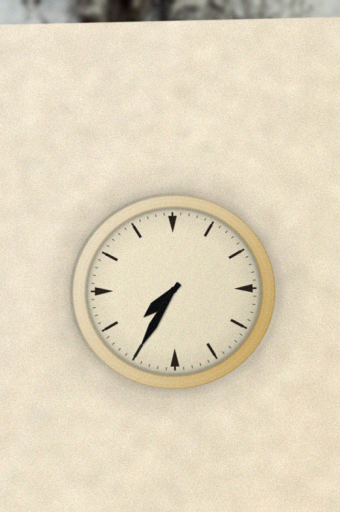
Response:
7h35
